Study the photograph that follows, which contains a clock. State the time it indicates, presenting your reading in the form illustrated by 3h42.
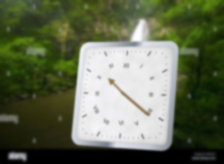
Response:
10h21
